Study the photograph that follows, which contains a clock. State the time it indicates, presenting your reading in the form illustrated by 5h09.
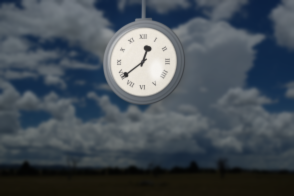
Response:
12h39
